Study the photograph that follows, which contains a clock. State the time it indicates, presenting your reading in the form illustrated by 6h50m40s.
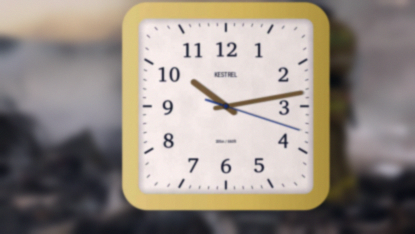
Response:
10h13m18s
